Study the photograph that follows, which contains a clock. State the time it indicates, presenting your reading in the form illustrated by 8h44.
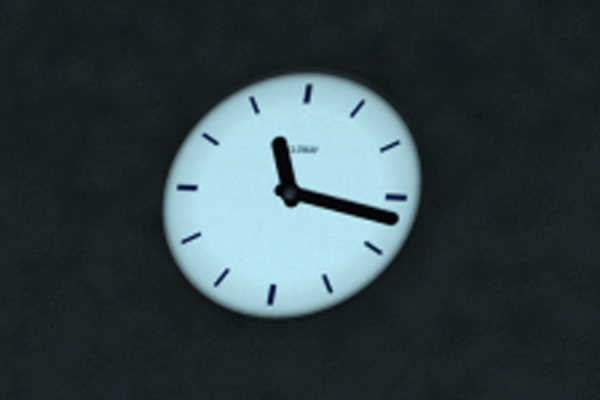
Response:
11h17
